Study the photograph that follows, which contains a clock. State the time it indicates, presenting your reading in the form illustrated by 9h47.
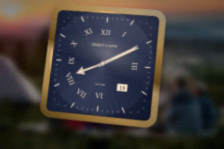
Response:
8h10
